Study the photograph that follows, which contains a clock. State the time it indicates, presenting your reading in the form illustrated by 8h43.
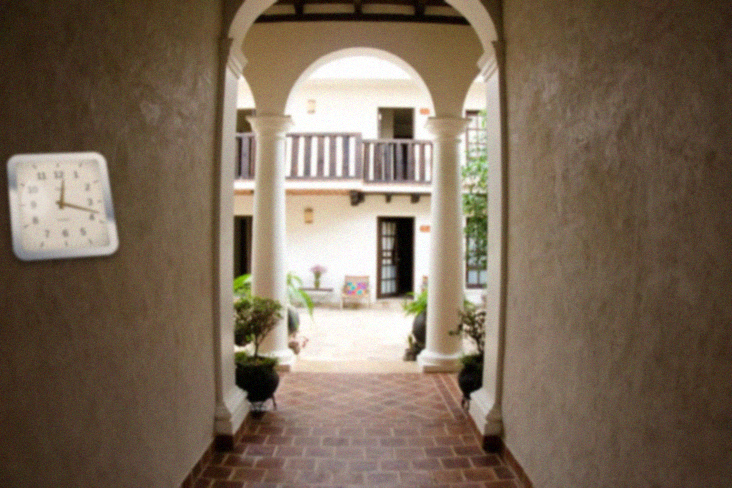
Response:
12h18
